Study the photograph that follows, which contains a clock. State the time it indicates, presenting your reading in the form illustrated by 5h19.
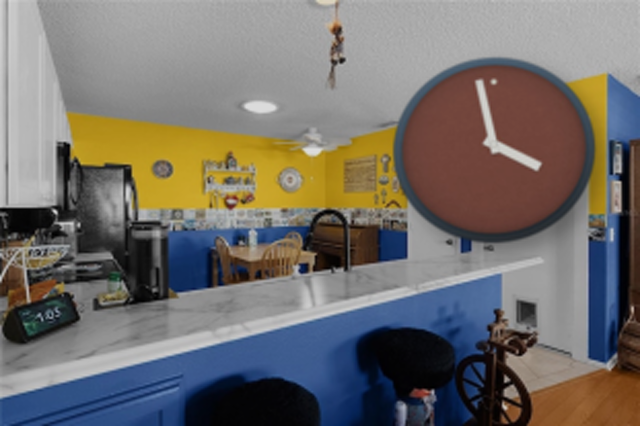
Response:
3h58
